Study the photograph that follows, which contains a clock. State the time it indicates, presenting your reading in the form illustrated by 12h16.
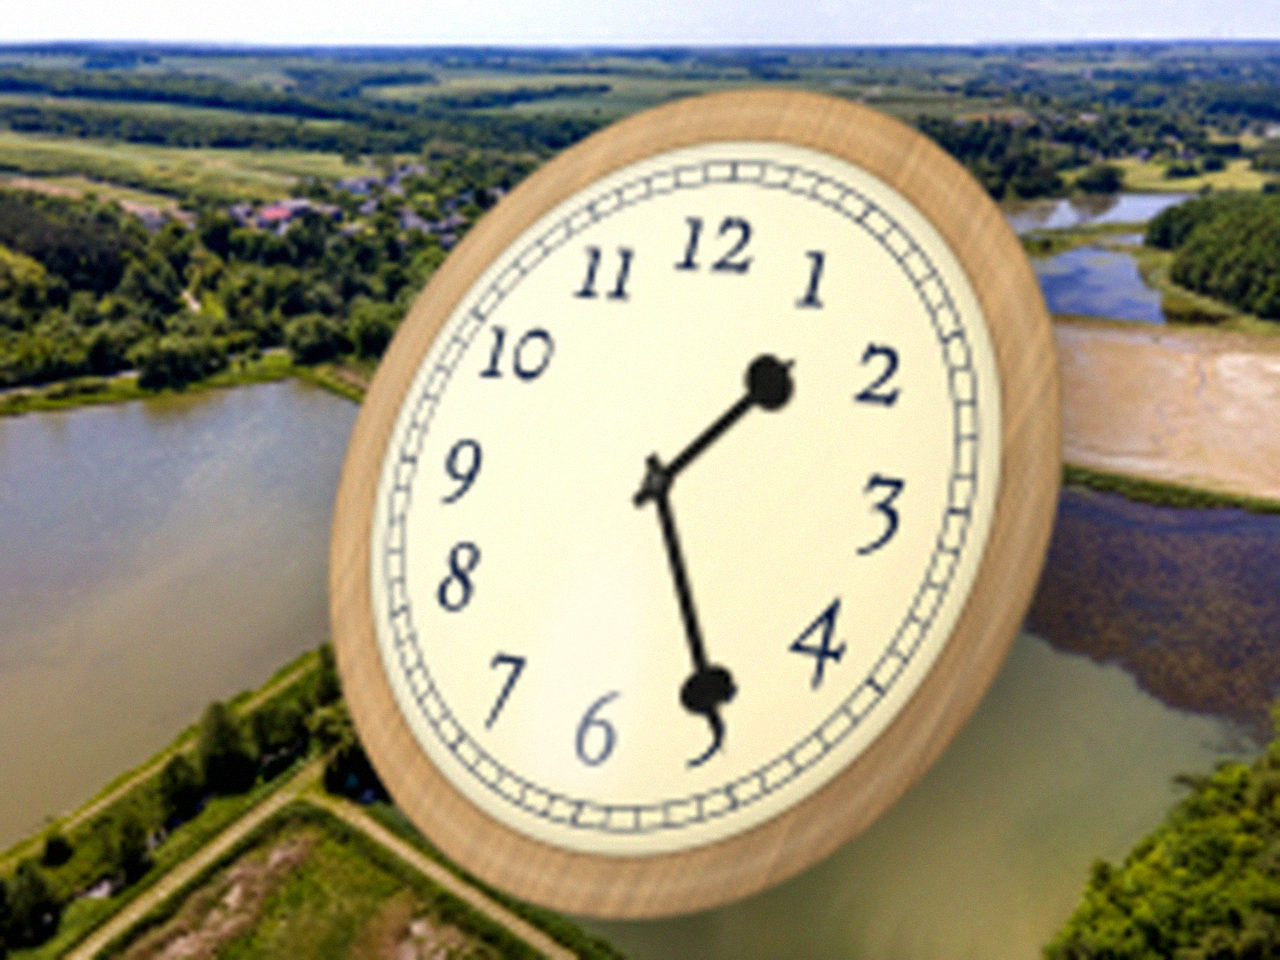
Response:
1h25
